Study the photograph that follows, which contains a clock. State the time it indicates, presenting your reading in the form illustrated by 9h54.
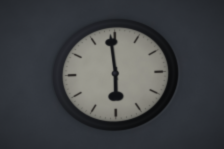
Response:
5h59
